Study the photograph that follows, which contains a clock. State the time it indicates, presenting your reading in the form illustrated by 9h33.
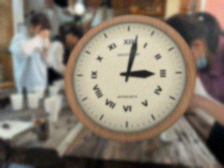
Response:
3h02
